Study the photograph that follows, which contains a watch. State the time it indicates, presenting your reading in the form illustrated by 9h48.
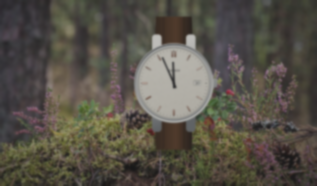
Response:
11h56
